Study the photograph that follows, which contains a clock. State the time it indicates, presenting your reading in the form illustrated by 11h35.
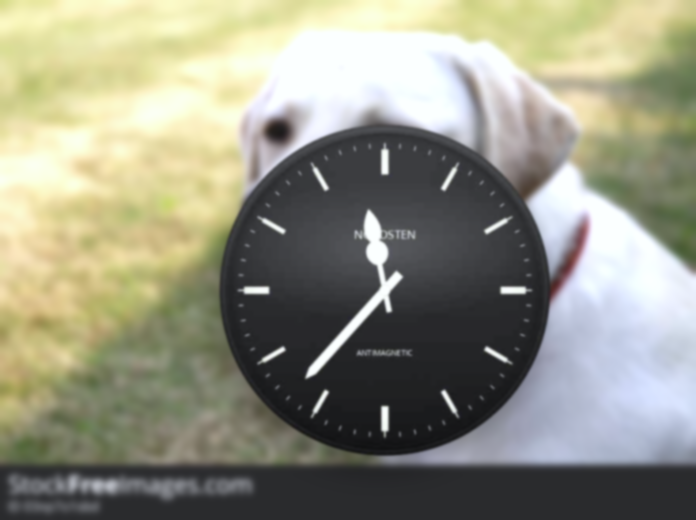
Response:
11h37
